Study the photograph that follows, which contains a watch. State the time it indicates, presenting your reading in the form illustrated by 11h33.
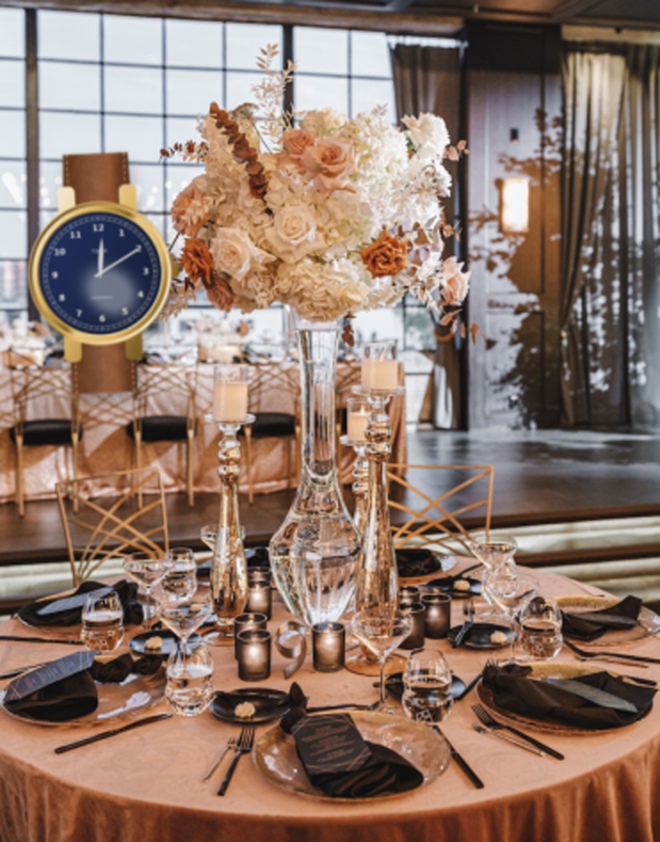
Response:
12h10
